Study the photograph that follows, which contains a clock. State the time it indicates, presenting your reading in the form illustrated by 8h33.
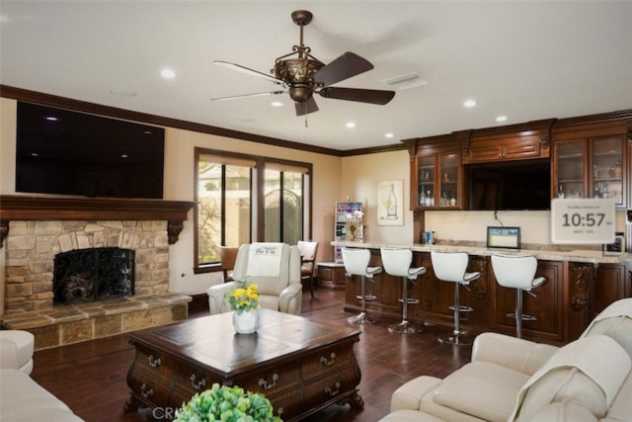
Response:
10h57
